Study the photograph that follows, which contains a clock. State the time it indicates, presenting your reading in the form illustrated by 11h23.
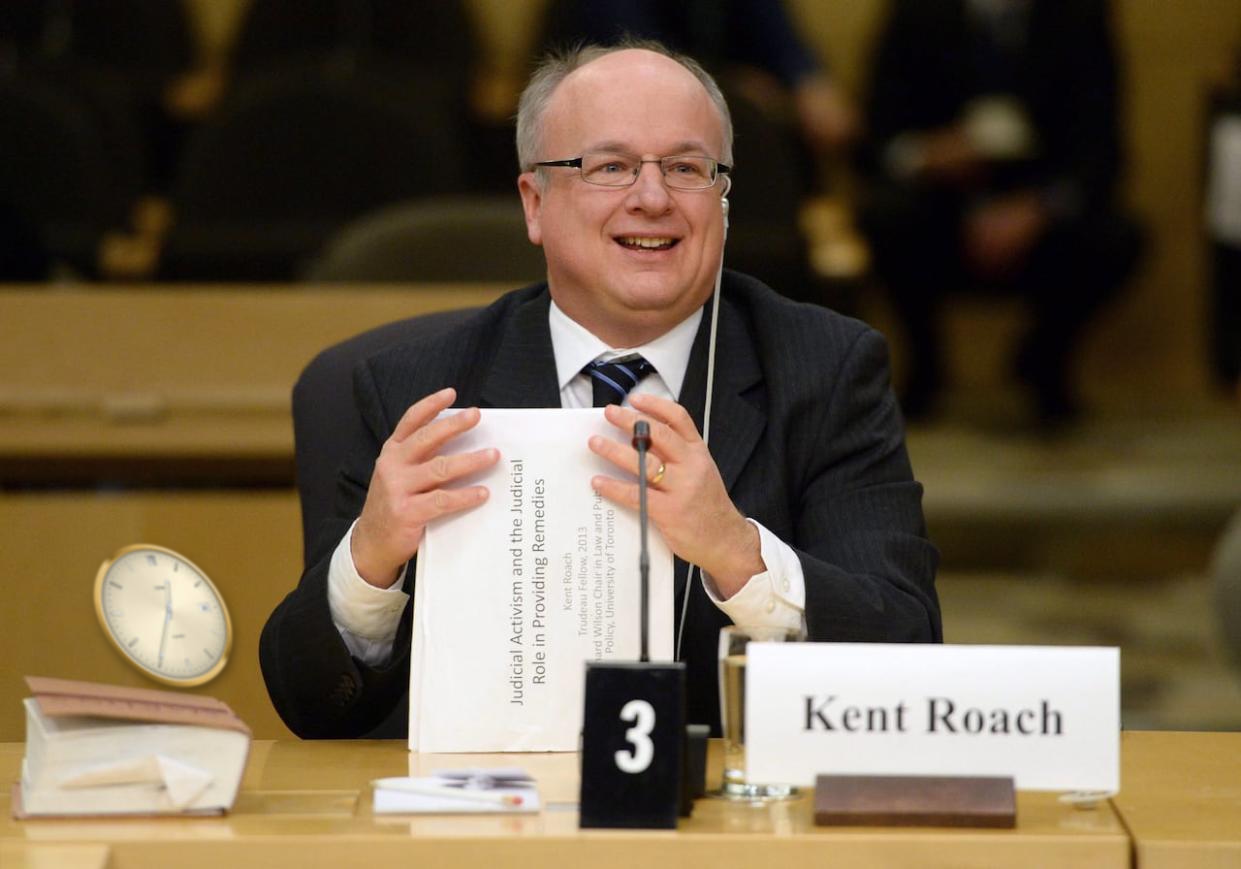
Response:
12h35
